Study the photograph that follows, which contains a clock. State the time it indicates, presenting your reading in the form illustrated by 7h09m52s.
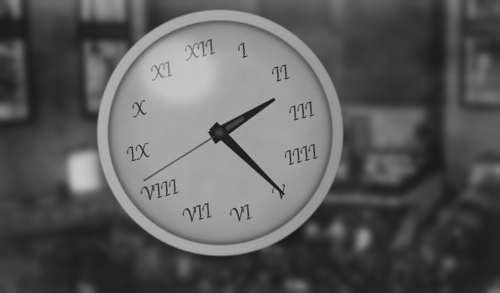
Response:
2h24m42s
